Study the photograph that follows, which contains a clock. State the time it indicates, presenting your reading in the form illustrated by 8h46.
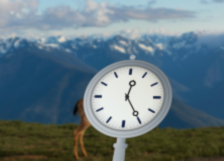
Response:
12h25
